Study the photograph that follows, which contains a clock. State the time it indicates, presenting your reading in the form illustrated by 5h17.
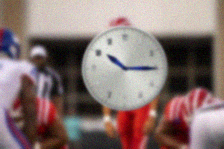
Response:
10h15
